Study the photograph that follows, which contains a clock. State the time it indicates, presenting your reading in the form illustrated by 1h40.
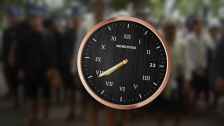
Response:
7h39
